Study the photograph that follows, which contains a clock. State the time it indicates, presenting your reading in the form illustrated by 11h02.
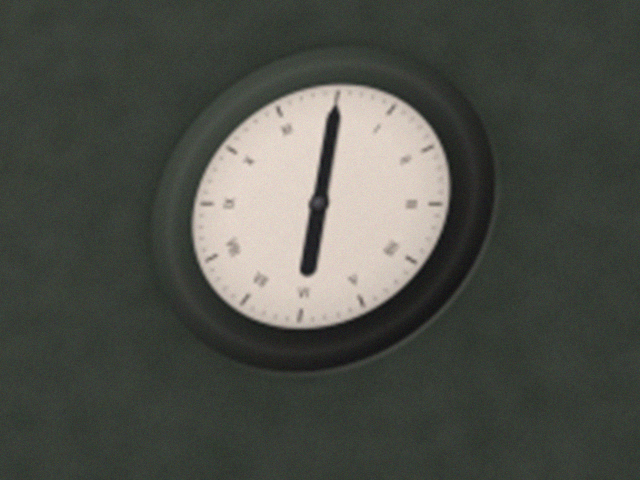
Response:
6h00
